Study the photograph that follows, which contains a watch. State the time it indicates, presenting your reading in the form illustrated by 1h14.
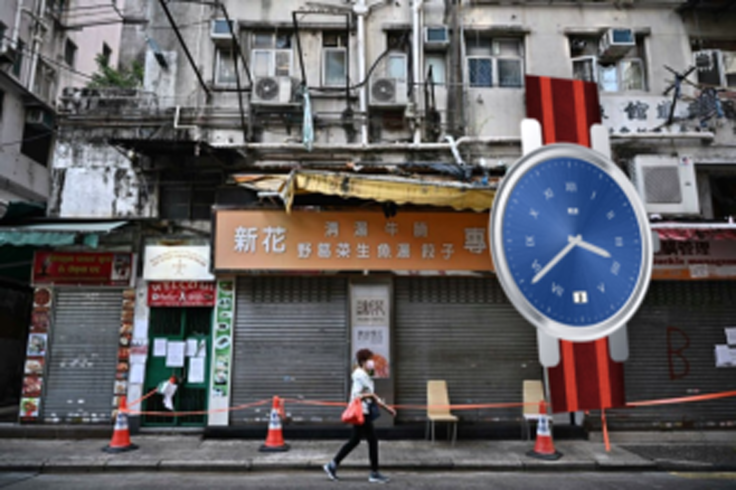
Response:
3h39
